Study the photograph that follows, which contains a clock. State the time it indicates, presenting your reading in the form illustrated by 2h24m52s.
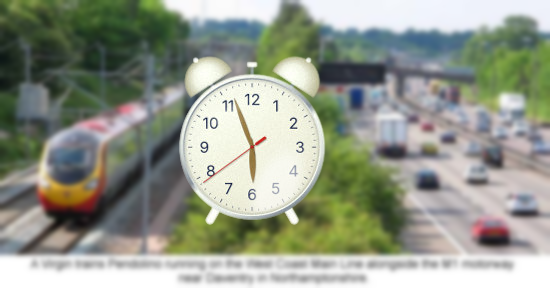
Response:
5h56m39s
